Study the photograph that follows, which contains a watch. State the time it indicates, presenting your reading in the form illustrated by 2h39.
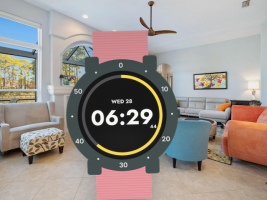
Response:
6h29
